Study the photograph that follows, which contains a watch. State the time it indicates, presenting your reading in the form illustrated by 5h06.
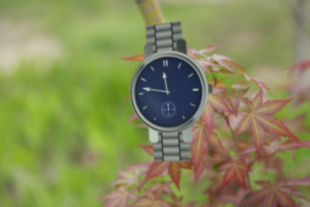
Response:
11h47
